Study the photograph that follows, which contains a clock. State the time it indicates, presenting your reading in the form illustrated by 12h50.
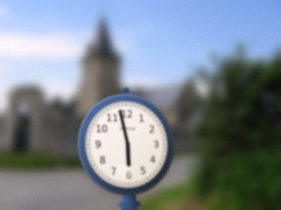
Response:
5h58
